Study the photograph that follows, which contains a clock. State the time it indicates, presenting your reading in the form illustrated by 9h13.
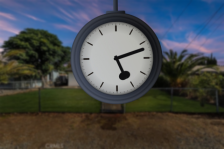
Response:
5h12
